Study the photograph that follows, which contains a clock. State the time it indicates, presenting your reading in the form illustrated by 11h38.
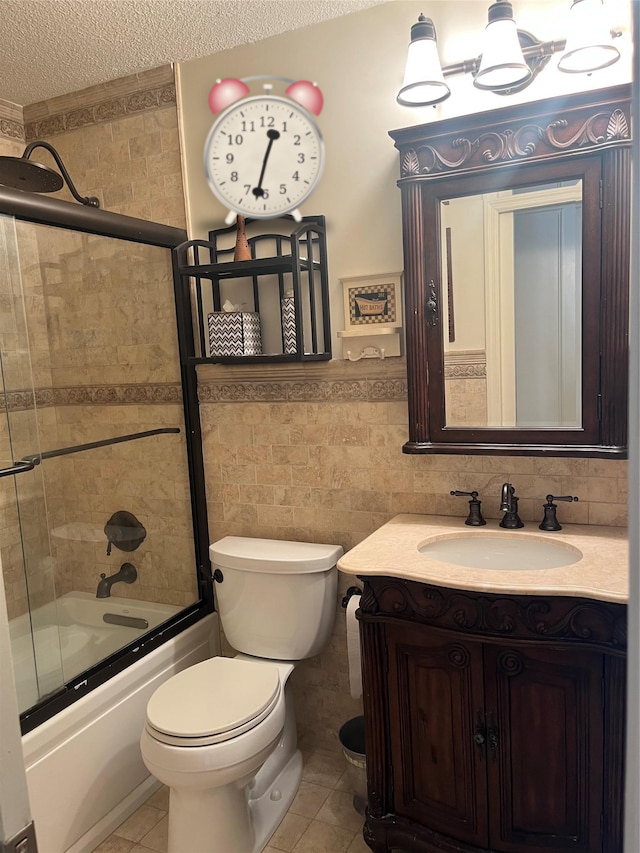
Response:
12h32
